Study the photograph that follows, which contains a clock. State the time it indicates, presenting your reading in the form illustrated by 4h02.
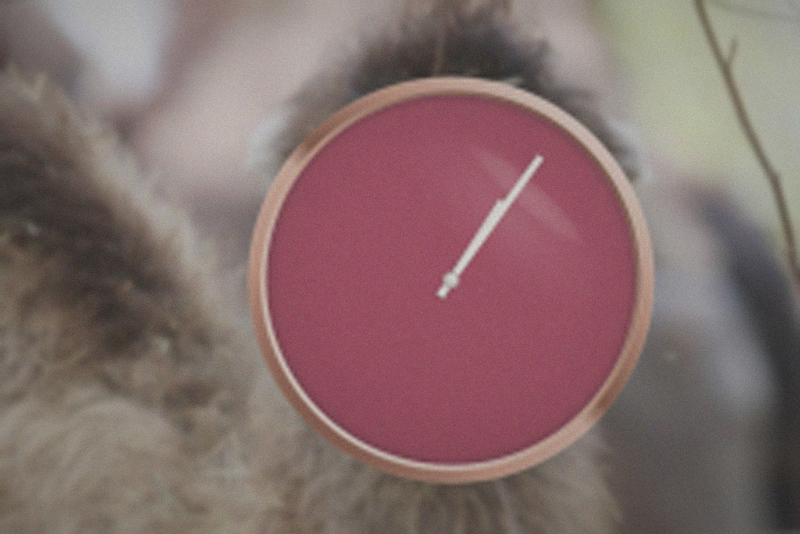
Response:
1h06
